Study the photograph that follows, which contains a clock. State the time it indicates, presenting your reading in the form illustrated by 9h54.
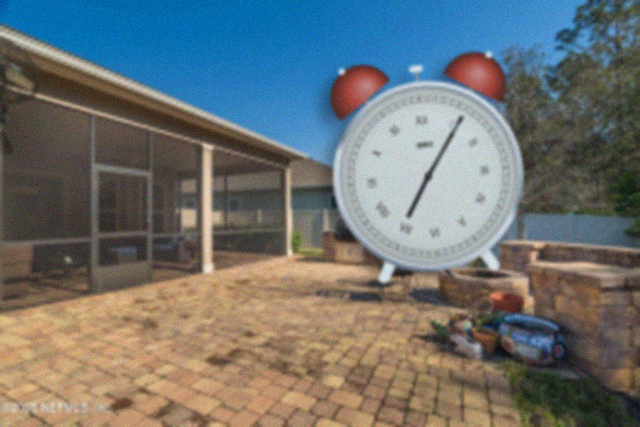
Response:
7h06
